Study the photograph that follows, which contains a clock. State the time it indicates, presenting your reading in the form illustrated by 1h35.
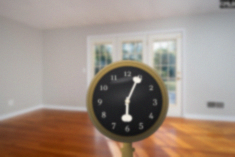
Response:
6h04
